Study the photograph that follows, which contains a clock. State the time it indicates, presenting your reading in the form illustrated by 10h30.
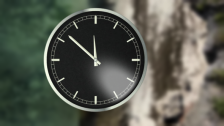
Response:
11h52
